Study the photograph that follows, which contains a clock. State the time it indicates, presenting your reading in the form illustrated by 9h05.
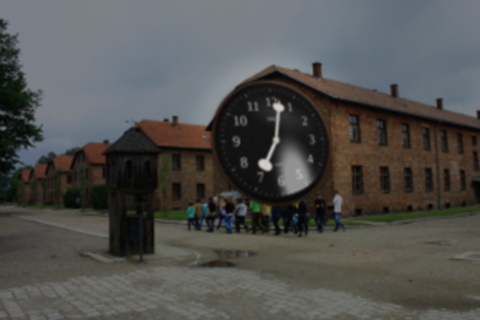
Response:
7h02
